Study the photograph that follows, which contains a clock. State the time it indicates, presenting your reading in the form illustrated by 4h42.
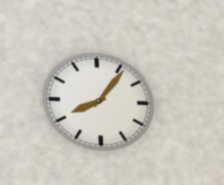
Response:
8h06
